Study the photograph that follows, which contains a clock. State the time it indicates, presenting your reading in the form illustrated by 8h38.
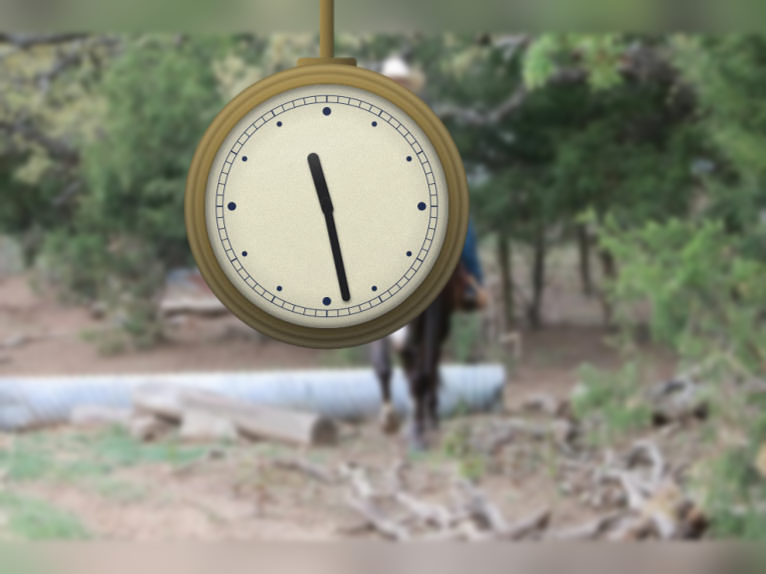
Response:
11h28
